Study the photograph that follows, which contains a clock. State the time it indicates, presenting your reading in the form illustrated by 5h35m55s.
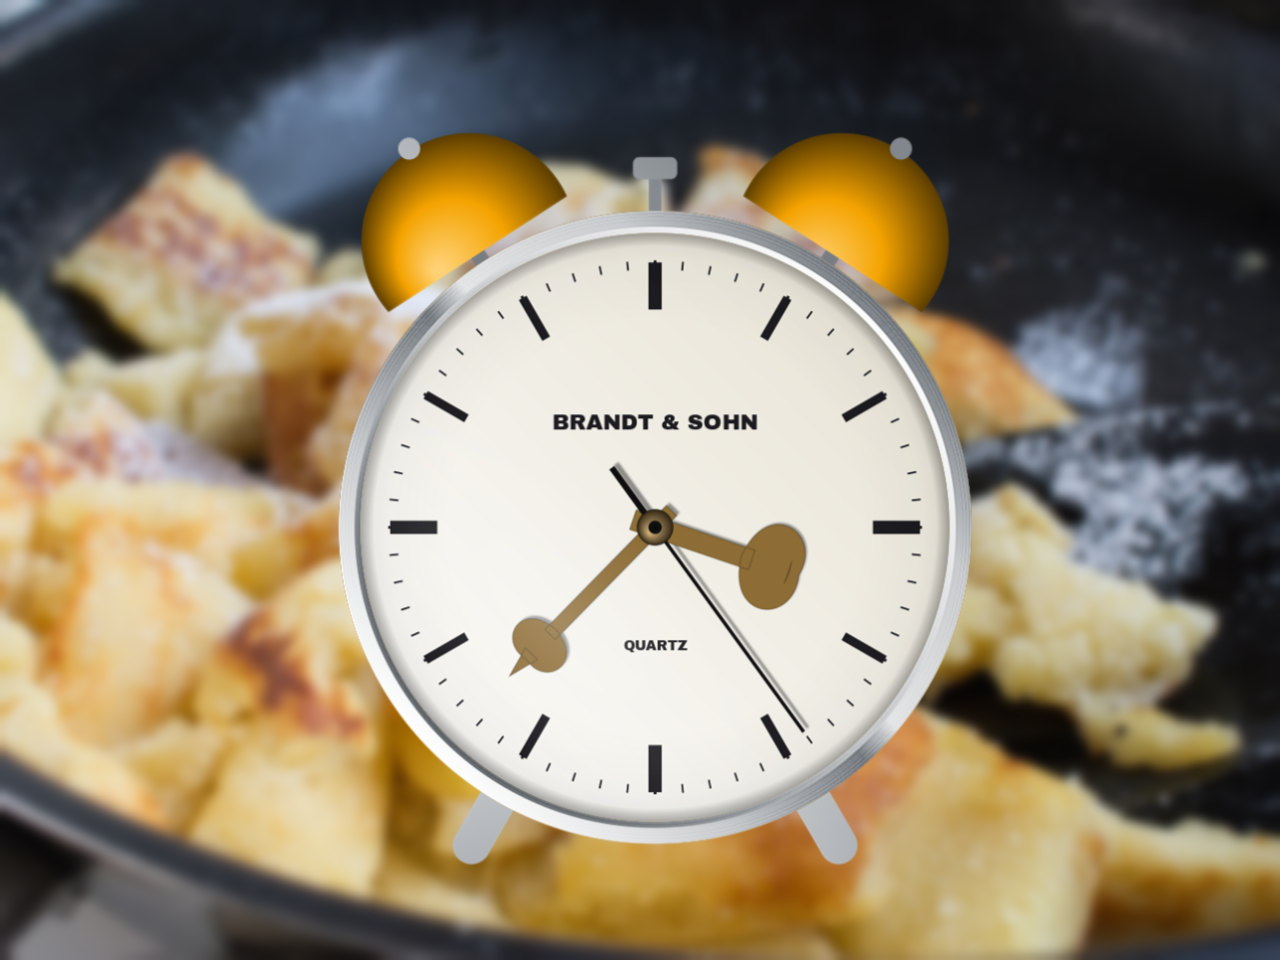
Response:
3h37m24s
